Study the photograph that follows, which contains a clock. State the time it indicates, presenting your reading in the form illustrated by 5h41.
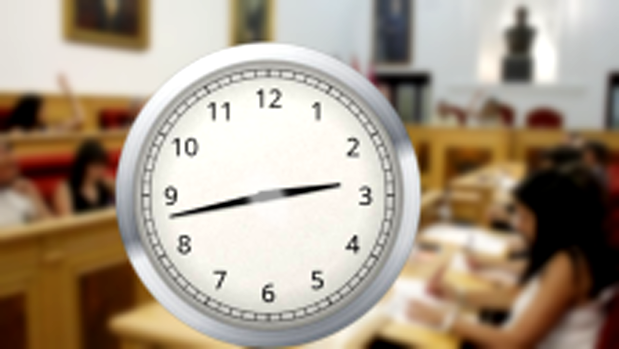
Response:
2h43
